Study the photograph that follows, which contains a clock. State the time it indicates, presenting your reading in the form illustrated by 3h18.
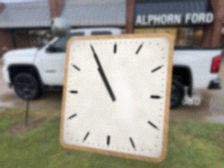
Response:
10h55
